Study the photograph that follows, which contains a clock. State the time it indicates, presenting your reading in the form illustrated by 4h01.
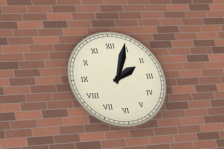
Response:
2h04
